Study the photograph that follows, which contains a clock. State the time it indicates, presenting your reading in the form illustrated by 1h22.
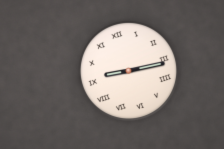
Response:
9h16
